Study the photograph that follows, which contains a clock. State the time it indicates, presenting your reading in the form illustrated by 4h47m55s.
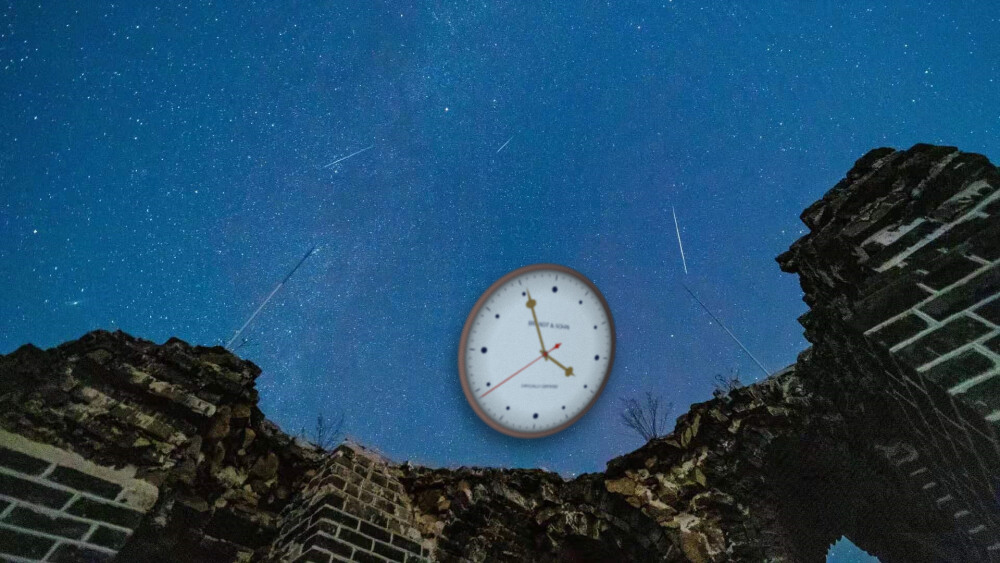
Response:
3h55m39s
